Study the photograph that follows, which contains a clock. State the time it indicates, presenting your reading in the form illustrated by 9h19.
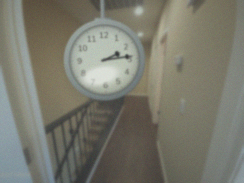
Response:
2h14
